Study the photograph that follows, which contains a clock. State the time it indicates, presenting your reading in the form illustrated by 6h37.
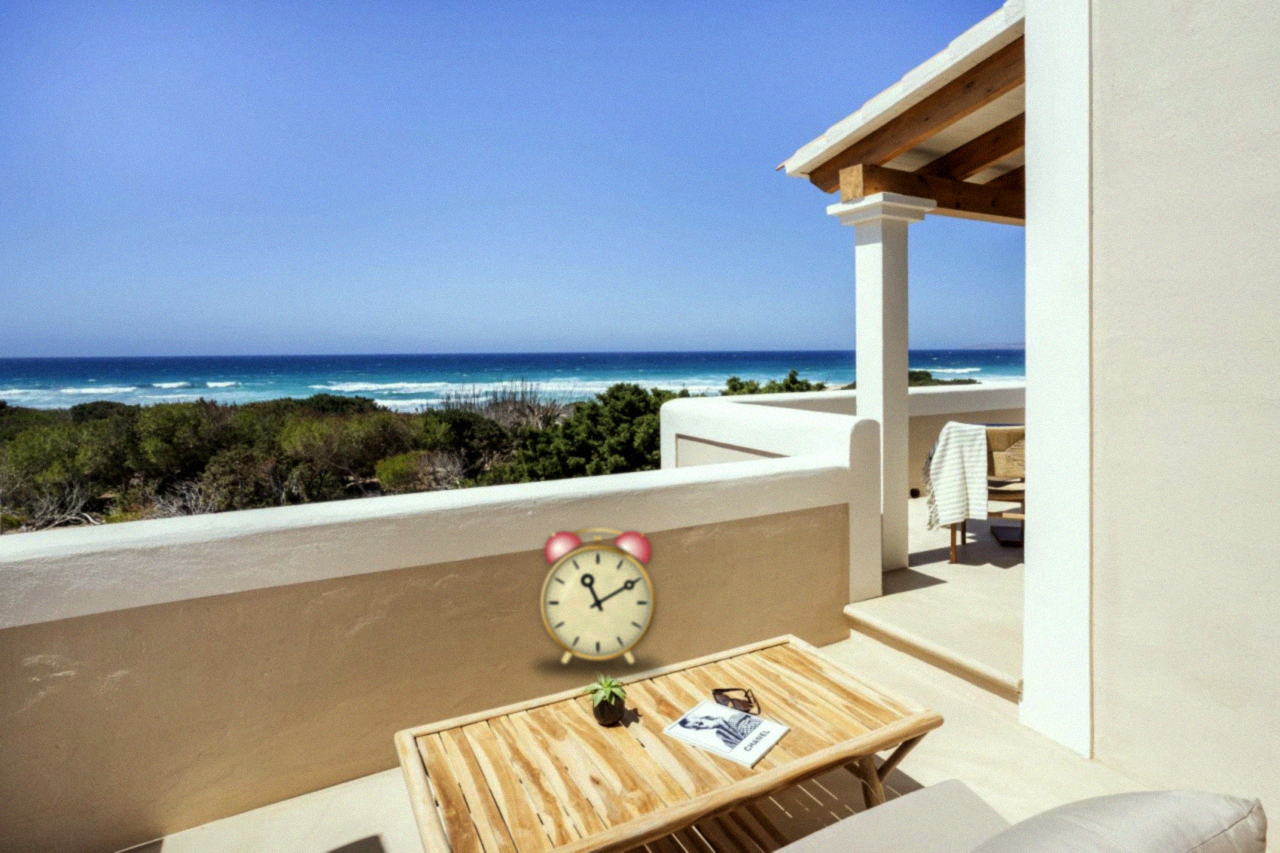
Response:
11h10
